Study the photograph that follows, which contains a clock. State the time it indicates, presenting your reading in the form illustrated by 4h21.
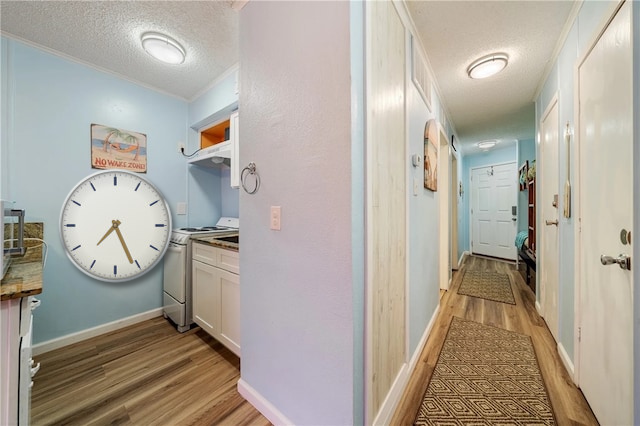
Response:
7h26
